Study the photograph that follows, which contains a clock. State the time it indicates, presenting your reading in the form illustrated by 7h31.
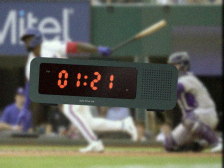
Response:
1h21
